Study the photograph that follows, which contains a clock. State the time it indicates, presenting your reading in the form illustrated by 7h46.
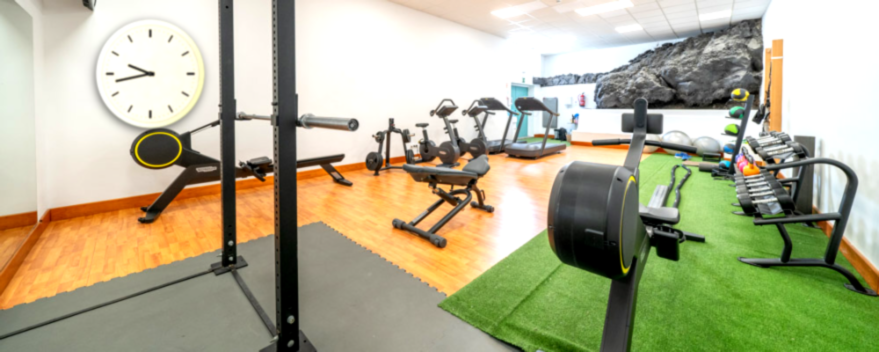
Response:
9h43
